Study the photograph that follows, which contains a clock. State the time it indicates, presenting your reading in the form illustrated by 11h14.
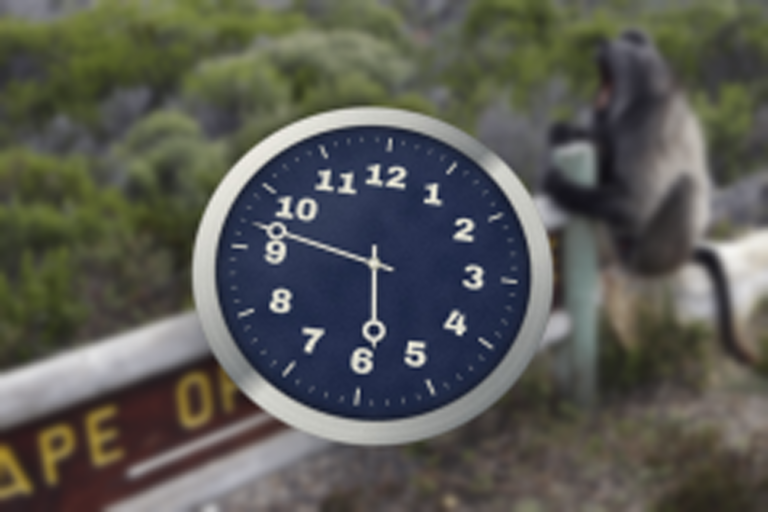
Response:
5h47
